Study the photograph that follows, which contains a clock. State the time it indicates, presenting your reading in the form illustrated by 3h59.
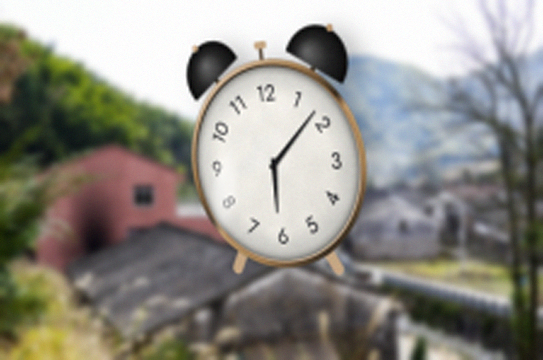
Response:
6h08
